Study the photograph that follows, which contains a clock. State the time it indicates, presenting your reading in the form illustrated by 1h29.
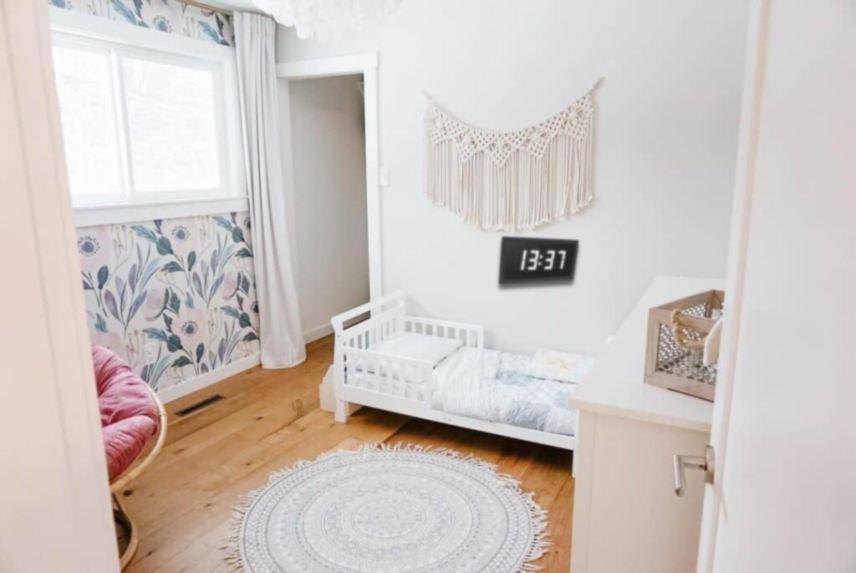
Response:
13h37
